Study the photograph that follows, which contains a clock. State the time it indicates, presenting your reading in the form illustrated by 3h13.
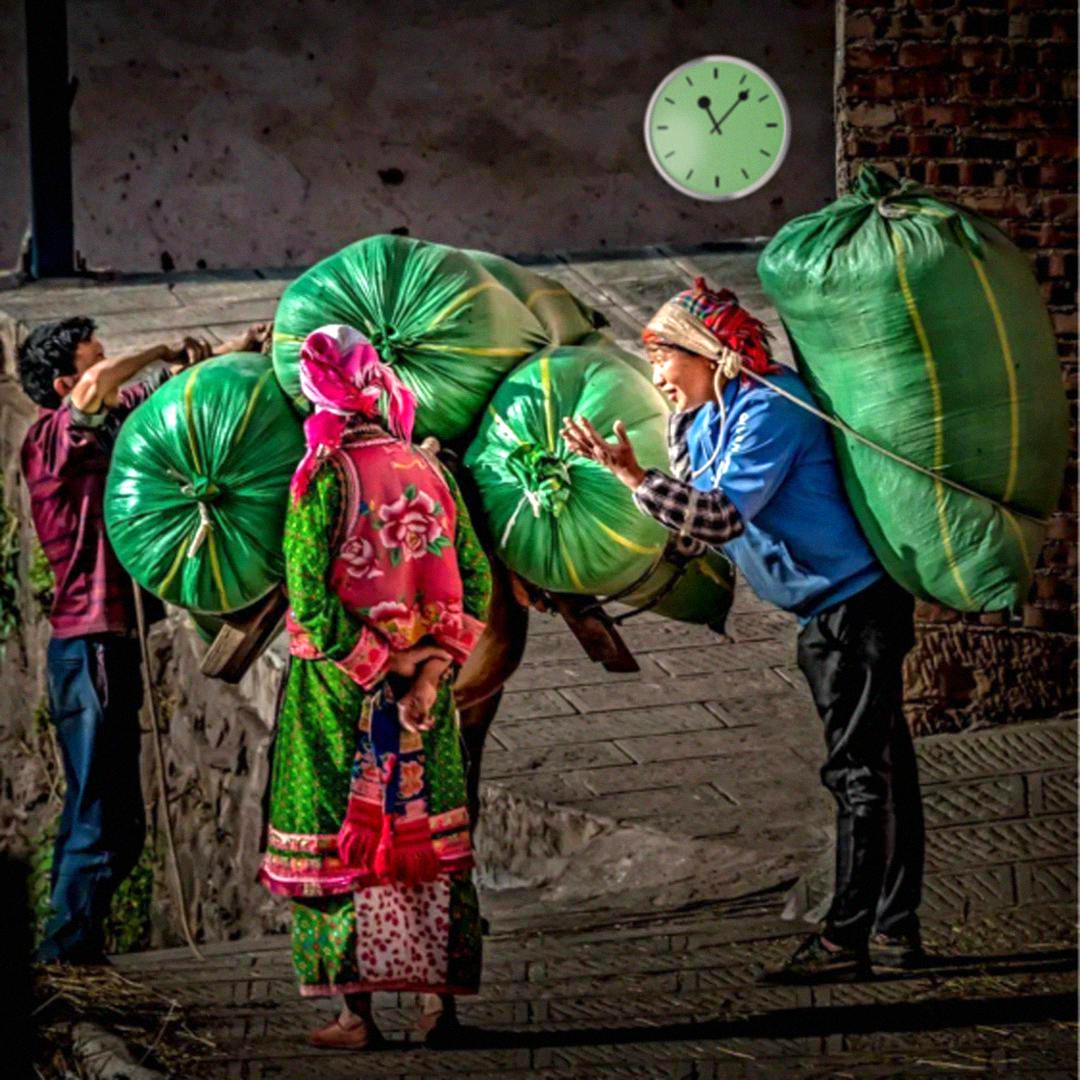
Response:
11h07
